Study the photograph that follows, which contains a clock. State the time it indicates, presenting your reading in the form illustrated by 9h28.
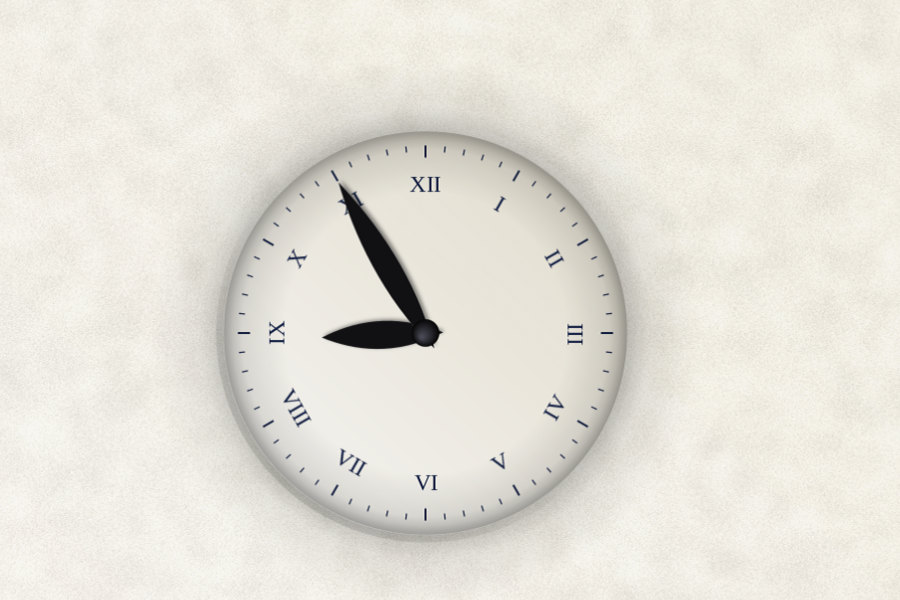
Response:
8h55
